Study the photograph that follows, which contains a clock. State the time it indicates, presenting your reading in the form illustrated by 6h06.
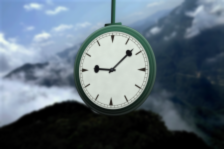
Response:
9h08
